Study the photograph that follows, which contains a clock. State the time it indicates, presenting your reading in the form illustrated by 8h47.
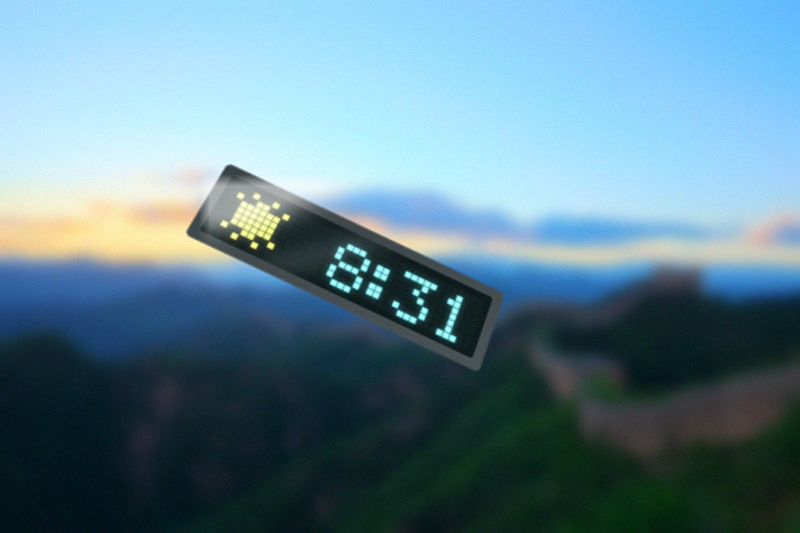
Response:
8h31
